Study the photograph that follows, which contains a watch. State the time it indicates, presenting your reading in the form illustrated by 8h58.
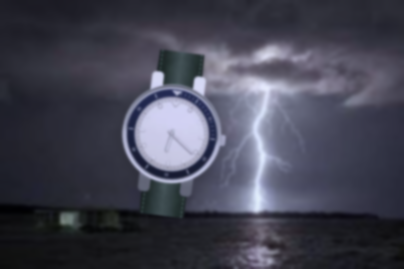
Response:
6h21
